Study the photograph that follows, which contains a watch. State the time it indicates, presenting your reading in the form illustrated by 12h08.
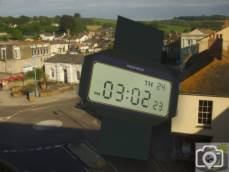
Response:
3h02
